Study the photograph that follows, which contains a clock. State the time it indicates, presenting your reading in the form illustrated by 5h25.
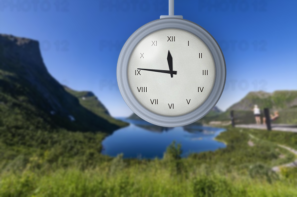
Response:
11h46
